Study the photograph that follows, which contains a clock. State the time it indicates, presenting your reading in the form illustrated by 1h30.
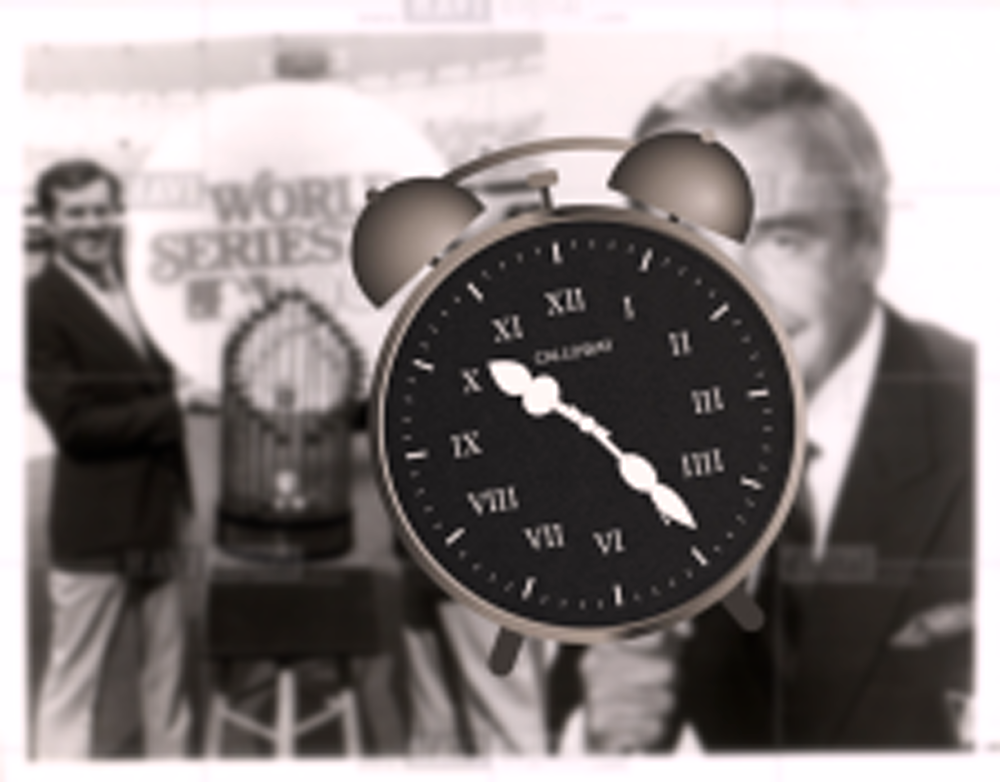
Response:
10h24
